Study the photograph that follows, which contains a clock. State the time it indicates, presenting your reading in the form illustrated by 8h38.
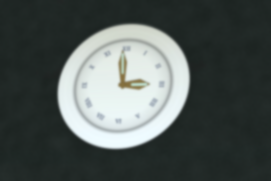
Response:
2h59
